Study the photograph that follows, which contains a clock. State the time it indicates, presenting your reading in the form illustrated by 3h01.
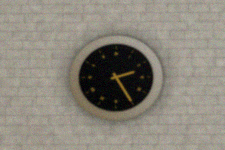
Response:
2h25
